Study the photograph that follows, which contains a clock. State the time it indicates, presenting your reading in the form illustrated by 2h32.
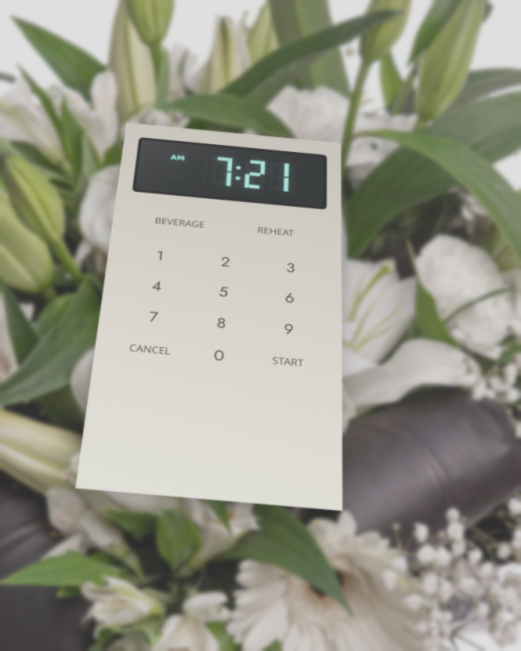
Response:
7h21
